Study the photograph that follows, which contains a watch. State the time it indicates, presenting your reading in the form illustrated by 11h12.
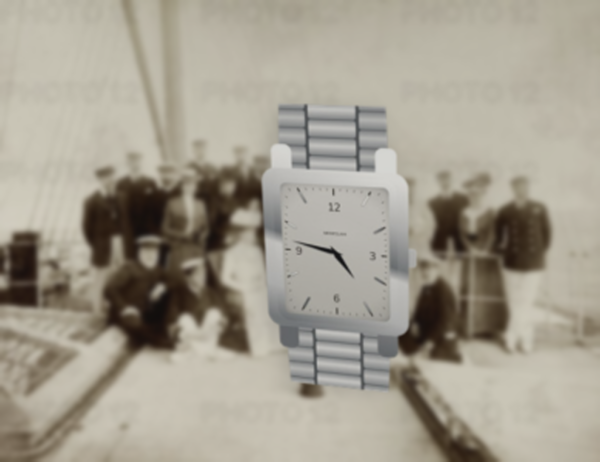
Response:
4h47
